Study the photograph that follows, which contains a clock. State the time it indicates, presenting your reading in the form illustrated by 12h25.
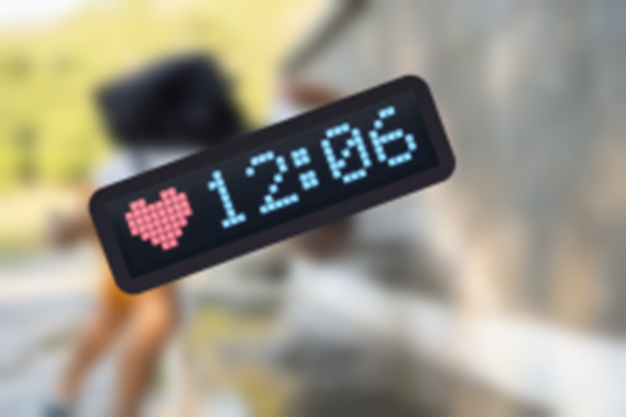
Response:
12h06
